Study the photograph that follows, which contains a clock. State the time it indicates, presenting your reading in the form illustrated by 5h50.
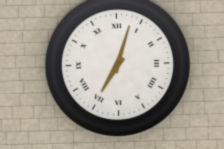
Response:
7h03
